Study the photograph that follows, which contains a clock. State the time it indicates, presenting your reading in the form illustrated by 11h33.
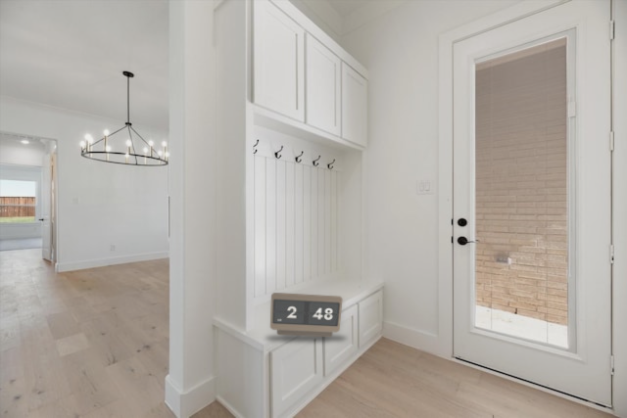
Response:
2h48
